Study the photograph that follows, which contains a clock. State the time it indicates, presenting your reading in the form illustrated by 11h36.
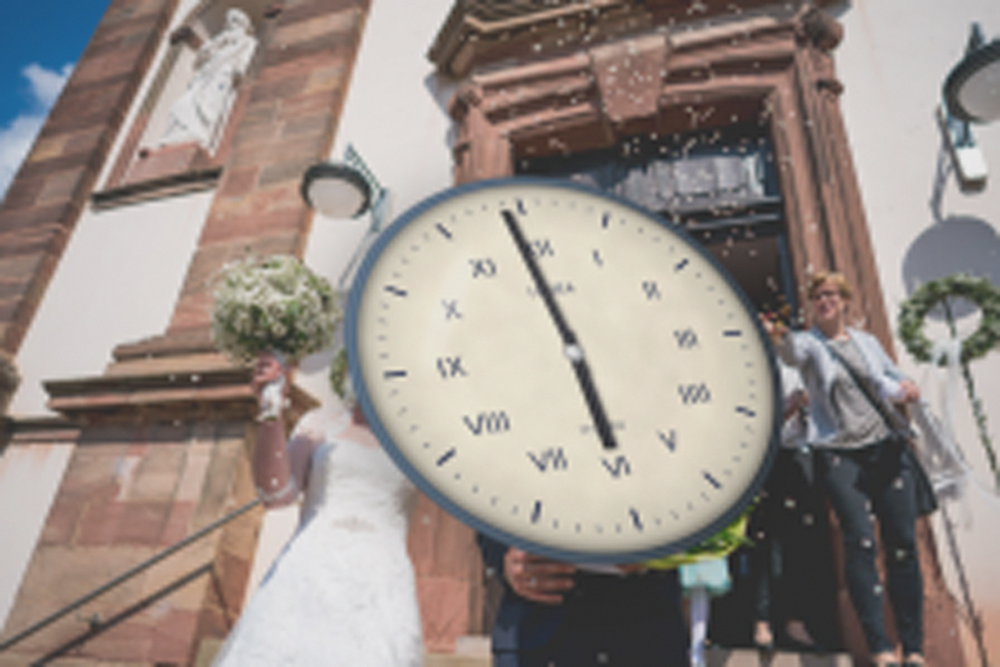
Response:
5h59
